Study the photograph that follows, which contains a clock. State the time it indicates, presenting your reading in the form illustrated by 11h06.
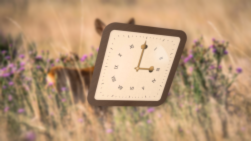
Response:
3h00
